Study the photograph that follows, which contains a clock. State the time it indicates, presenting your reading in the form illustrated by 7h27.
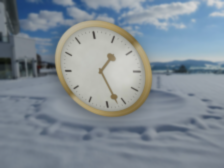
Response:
1h27
